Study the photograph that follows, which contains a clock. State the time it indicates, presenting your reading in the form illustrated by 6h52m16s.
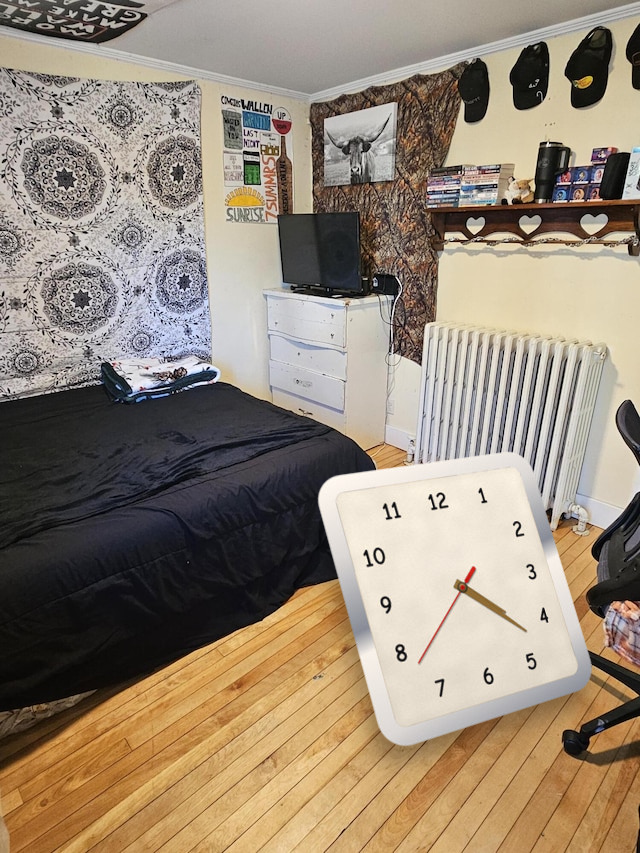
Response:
4h22m38s
